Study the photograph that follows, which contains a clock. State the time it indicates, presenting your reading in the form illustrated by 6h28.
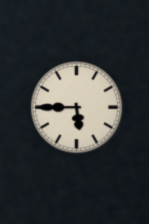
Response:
5h45
